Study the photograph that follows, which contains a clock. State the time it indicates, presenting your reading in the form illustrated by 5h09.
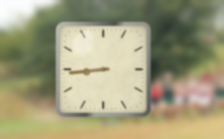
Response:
8h44
